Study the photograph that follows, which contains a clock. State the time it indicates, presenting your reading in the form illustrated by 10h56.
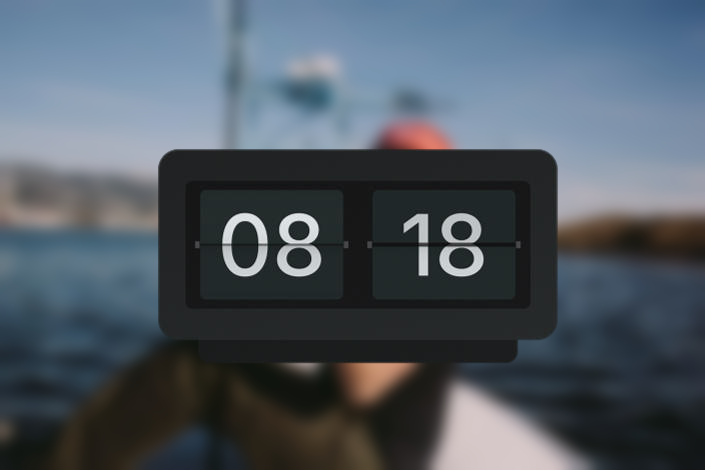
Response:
8h18
